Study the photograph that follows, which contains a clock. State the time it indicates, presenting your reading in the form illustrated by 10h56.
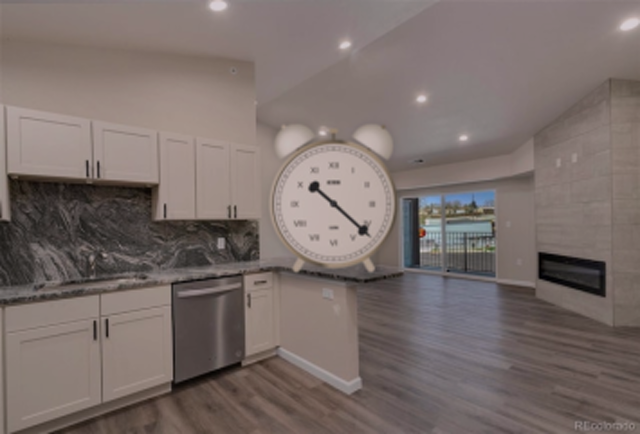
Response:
10h22
